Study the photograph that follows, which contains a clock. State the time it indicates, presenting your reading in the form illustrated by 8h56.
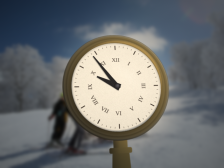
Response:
9h54
